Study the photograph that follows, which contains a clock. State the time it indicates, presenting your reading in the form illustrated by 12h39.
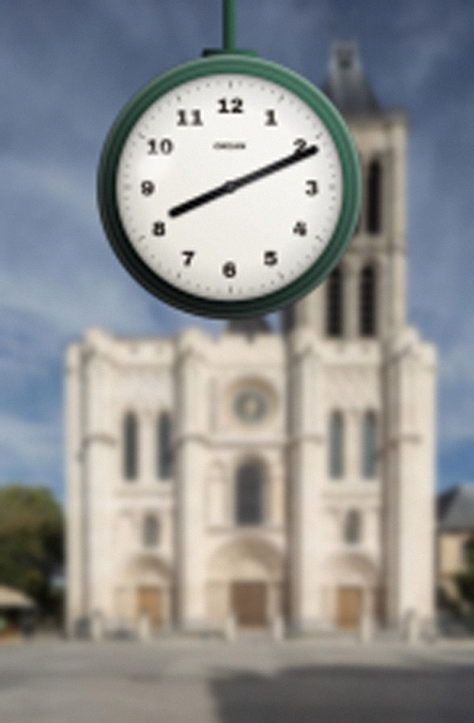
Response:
8h11
